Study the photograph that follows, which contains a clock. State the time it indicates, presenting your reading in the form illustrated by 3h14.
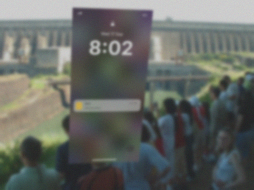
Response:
8h02
